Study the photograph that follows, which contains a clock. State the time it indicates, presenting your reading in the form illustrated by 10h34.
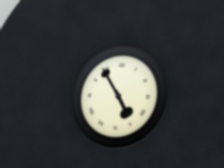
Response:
4h54
